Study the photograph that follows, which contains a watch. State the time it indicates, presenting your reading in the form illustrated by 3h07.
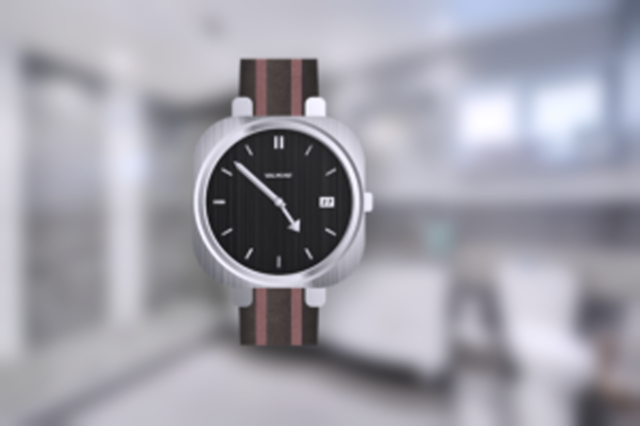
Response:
4h52
